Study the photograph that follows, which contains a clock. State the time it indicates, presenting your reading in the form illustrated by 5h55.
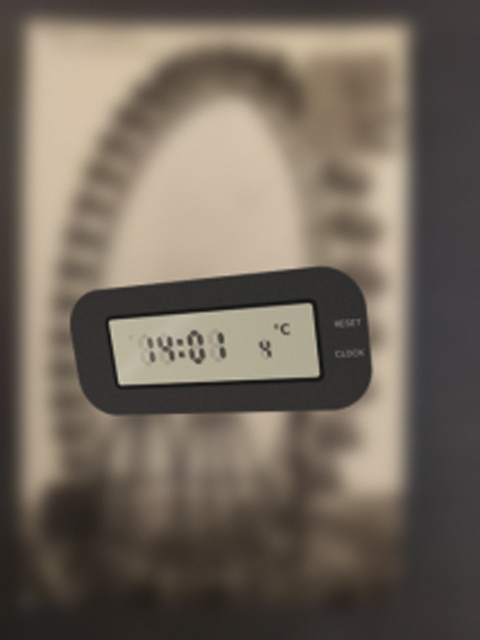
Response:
14h01
